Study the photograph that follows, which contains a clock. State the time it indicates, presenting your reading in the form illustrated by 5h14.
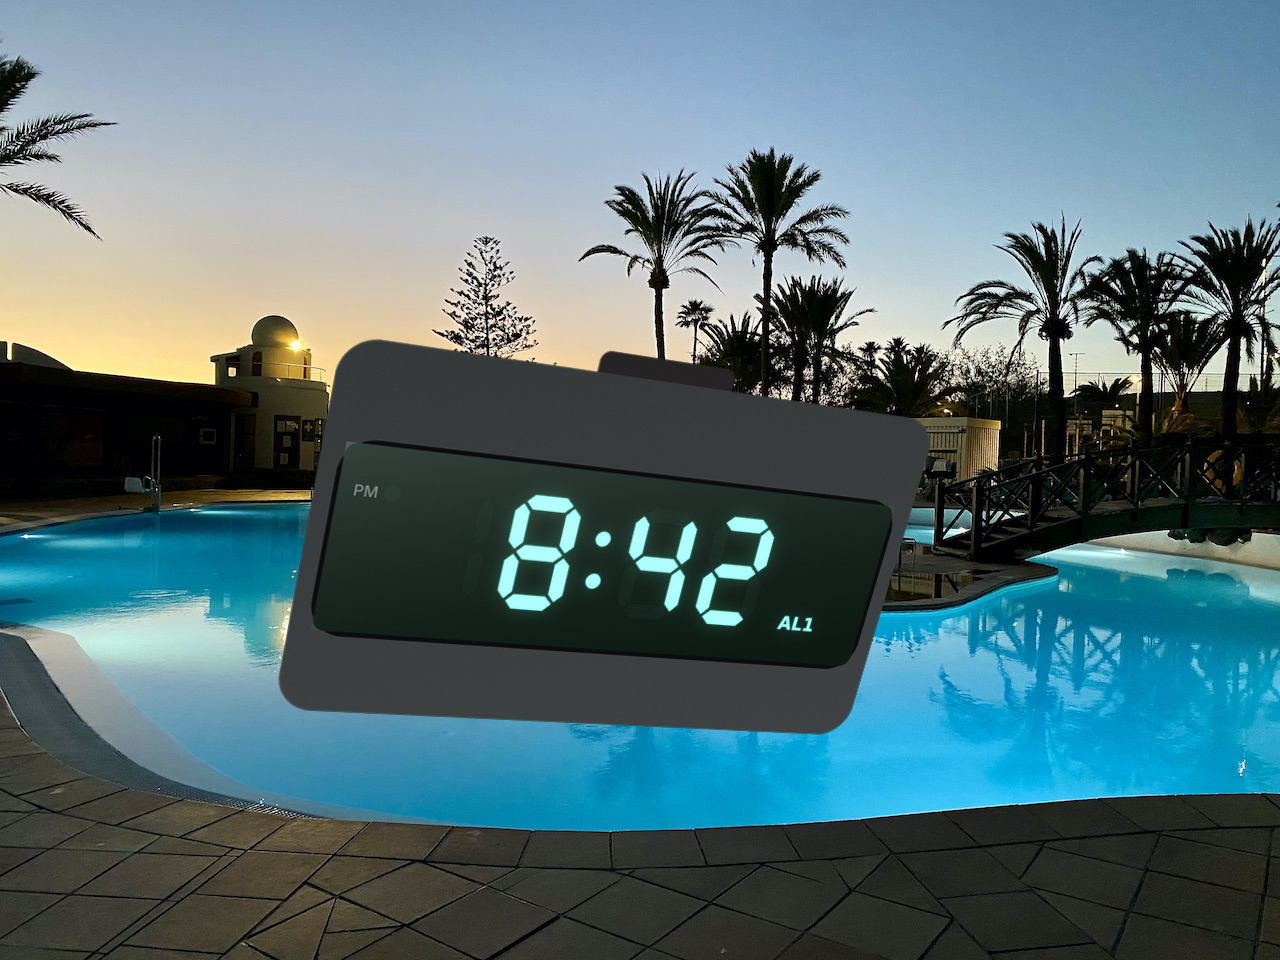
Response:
8h42
